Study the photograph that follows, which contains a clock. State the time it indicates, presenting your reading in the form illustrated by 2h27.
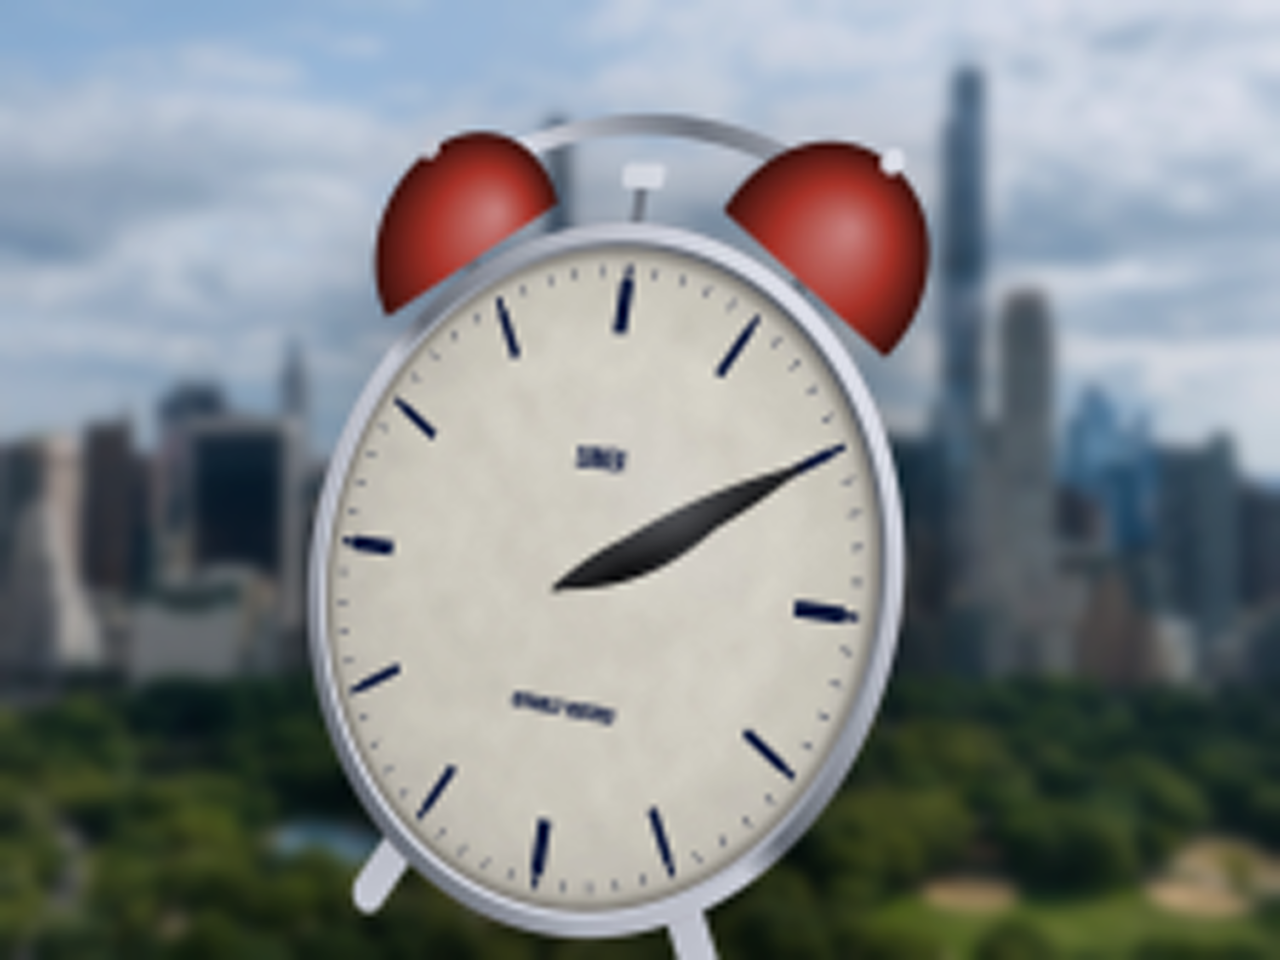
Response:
2h10
